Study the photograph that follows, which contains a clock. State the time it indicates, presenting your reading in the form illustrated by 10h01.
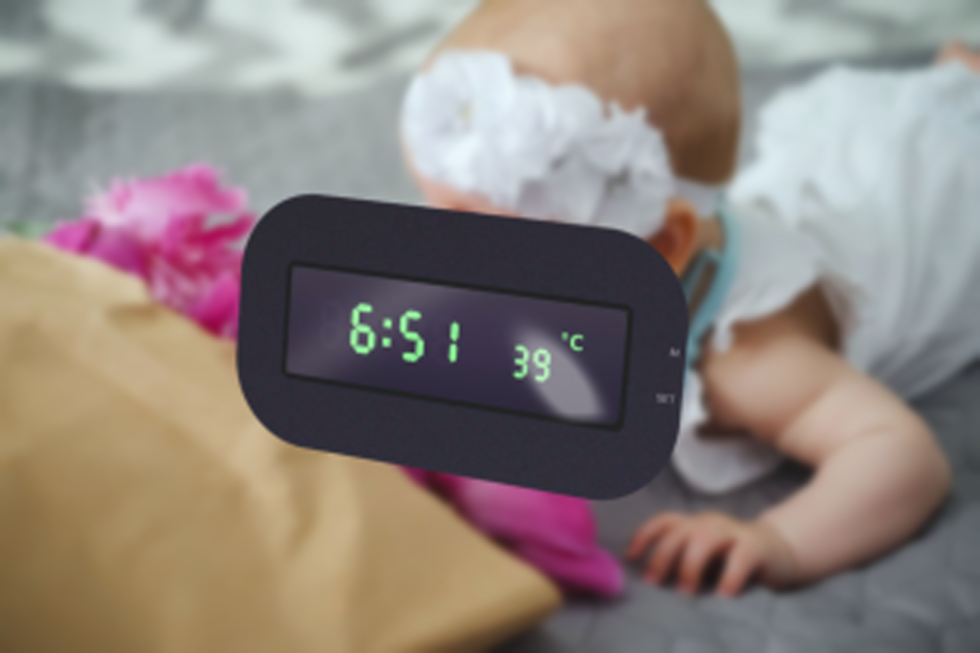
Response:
6h51
